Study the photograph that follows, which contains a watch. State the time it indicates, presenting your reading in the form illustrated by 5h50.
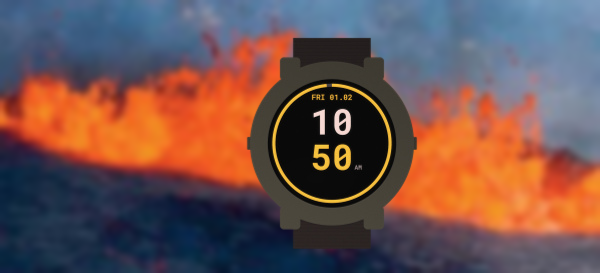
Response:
10h50
